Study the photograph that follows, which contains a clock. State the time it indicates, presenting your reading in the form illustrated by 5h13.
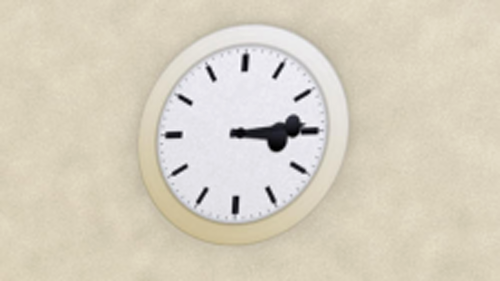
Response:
3h14
